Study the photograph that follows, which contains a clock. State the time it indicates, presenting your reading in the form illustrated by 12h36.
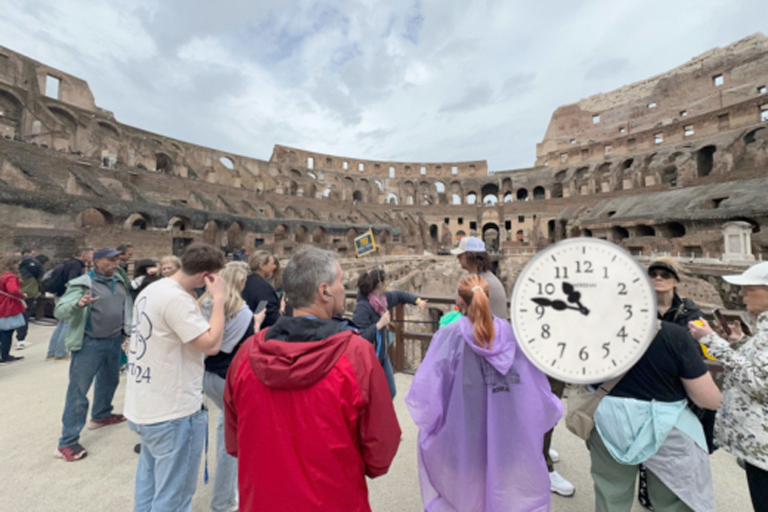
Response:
10h47
